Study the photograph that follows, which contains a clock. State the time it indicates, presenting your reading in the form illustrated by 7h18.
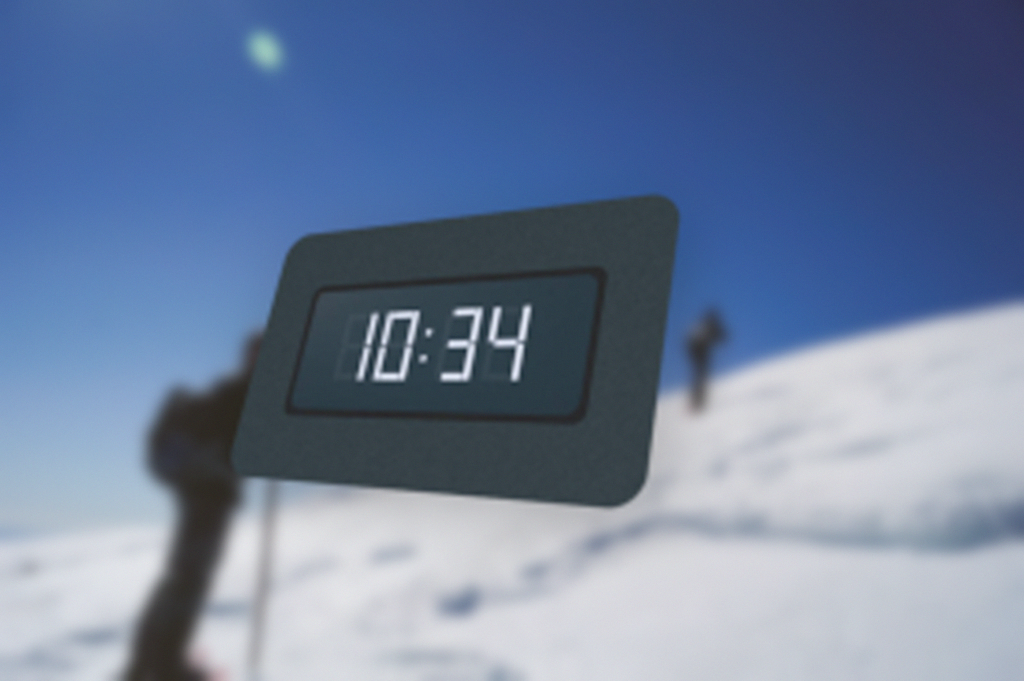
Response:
10h34
